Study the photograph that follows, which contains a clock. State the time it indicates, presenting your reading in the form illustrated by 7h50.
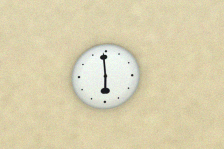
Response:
5h59
